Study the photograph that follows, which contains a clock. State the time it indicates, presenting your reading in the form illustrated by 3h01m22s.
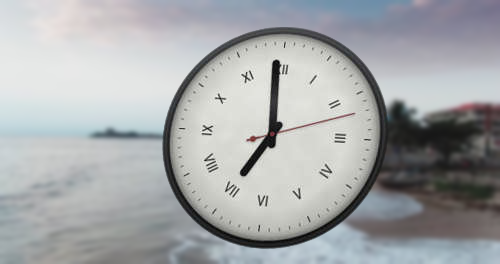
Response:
6h59m12s
